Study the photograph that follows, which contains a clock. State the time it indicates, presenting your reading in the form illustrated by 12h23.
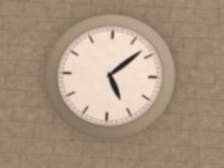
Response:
5h08
